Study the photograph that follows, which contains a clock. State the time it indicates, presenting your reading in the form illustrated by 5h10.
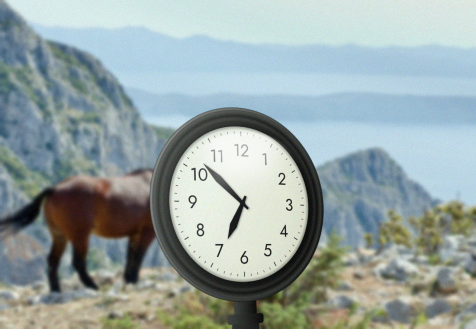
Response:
6h52
